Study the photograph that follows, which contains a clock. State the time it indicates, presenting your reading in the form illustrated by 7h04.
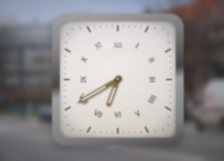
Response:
6h40
